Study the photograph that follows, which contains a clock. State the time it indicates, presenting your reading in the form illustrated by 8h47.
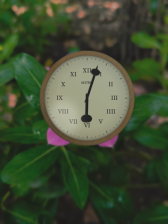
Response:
6h03
